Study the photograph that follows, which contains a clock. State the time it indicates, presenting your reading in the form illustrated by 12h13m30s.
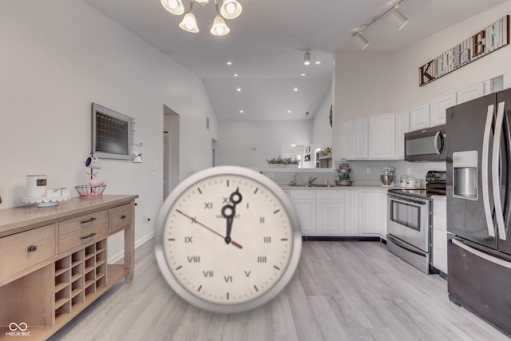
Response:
12h01m50s
